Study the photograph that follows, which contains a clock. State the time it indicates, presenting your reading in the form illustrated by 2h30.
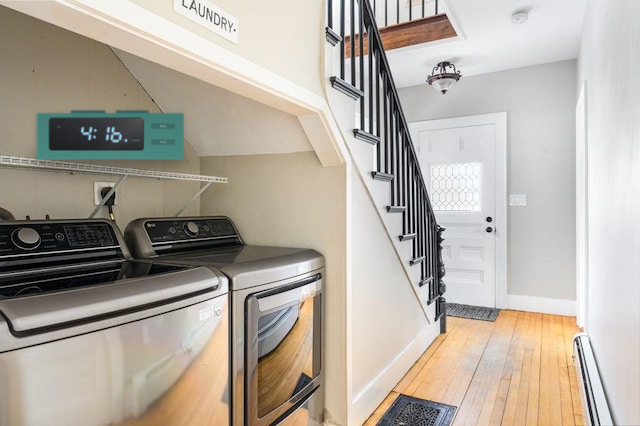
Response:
4h16
